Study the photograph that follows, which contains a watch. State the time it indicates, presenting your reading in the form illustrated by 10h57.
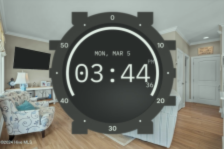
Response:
3h44
